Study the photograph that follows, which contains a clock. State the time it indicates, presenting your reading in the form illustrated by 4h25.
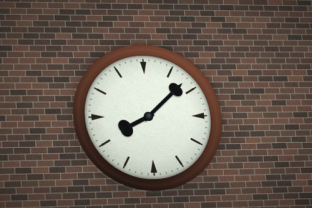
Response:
8h08
